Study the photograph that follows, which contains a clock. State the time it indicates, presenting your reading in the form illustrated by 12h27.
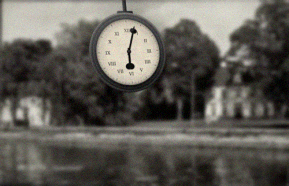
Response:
6h03
